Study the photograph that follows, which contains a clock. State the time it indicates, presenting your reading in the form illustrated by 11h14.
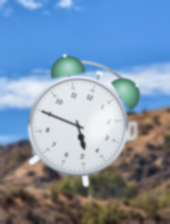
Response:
4h45
